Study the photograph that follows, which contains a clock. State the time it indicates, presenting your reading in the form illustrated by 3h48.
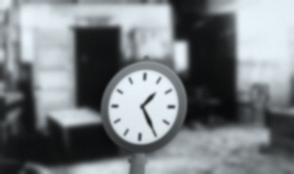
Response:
1h25
